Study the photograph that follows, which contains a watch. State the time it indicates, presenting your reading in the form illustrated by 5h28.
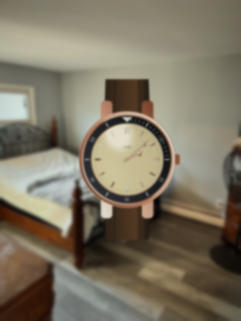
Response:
2h08
